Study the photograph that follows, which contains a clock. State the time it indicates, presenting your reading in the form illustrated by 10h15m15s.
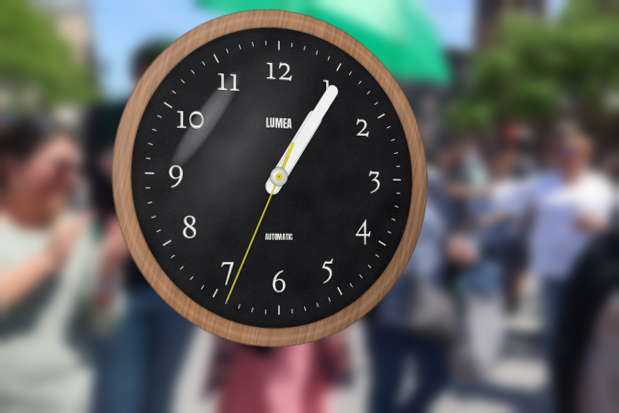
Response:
1h05m34s
